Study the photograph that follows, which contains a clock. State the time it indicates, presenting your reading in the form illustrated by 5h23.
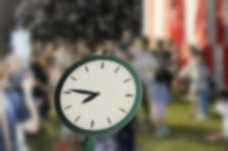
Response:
7h46
